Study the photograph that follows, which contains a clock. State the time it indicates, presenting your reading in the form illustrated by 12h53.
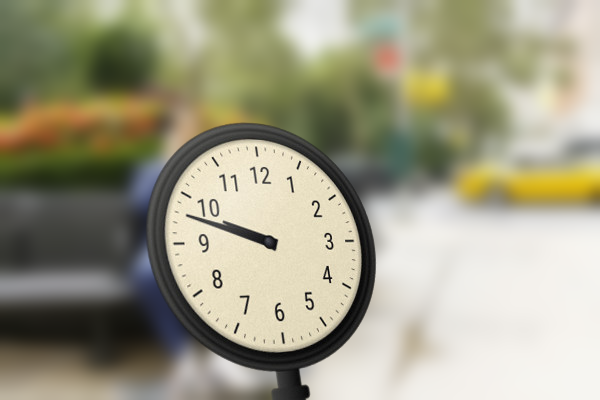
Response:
9h48
